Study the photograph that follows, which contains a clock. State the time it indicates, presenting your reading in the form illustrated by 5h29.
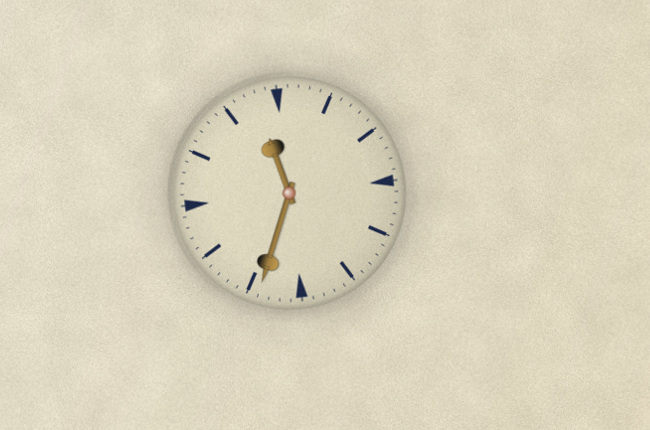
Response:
11h34
